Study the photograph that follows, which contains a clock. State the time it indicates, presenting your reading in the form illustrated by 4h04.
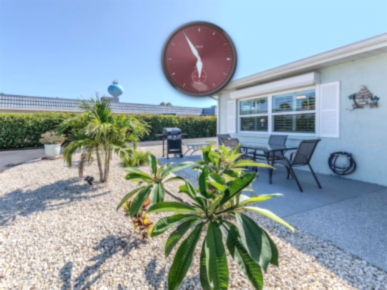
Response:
5h55
